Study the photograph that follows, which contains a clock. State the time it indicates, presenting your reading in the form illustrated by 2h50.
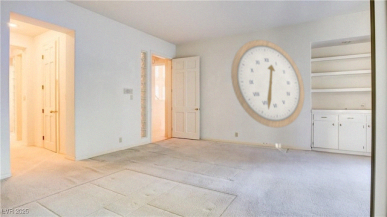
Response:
12h33
